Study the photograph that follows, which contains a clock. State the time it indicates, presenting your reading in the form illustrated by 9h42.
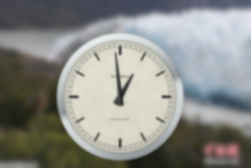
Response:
12h59
